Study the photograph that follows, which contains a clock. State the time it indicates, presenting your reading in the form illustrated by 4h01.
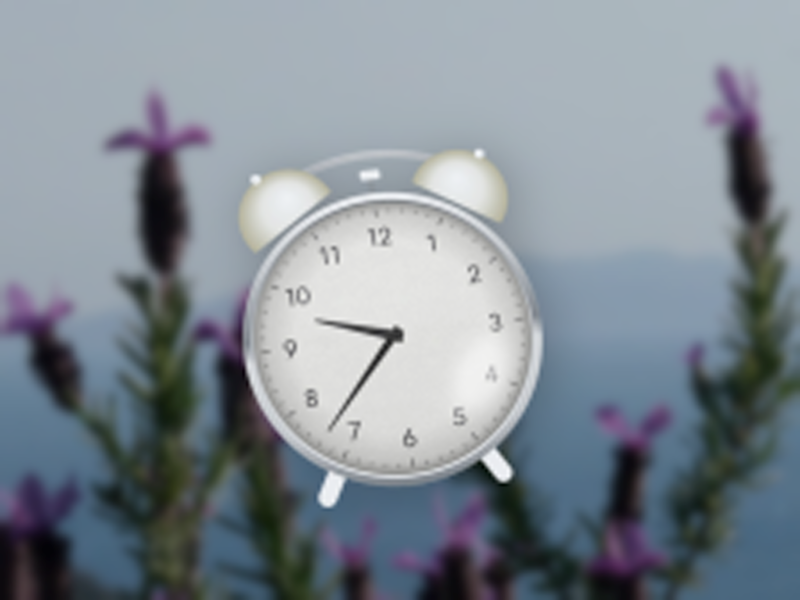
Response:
9h37
